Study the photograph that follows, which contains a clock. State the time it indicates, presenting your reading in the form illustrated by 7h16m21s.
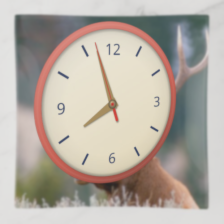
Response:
7h56m57s
